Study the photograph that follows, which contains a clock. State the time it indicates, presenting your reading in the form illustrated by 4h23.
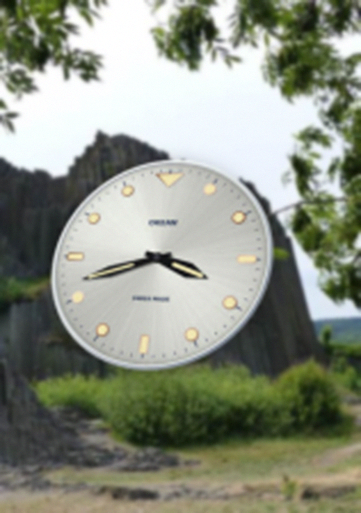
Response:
3h42
